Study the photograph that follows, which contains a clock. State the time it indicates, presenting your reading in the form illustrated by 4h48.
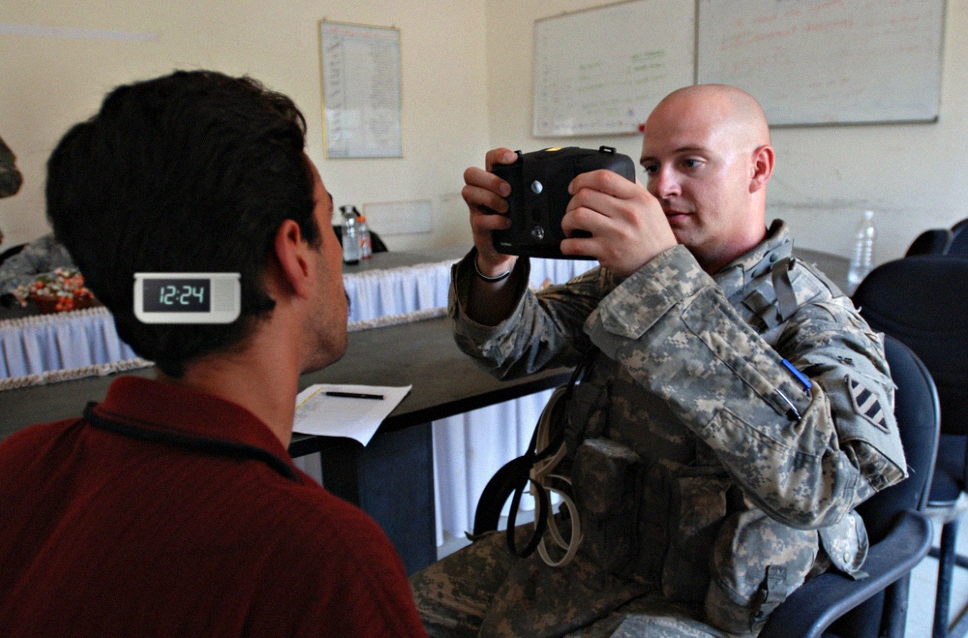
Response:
12h24
